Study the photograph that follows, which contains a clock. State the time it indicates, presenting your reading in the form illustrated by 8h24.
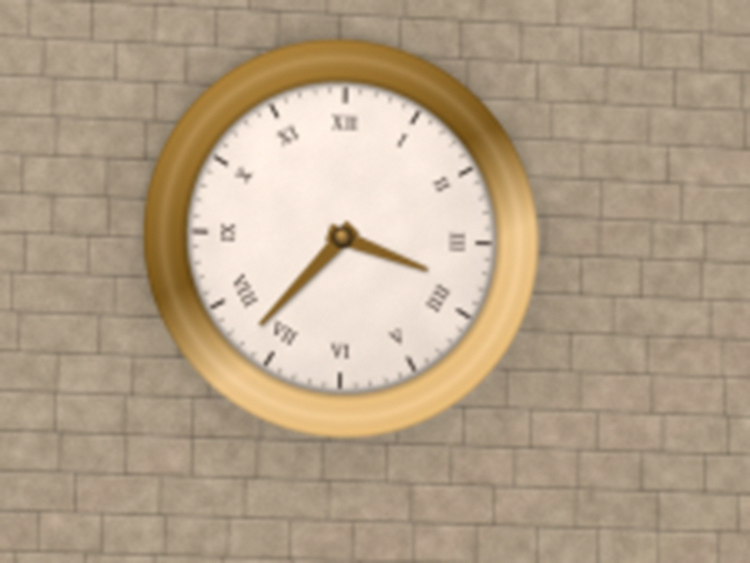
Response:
3h37
